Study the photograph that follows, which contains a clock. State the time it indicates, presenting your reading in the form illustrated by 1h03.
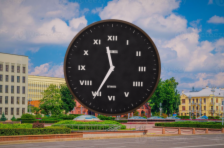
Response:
11h35
